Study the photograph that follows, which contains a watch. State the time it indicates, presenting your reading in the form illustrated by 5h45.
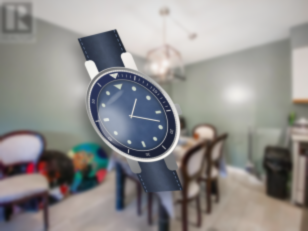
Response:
1h18
